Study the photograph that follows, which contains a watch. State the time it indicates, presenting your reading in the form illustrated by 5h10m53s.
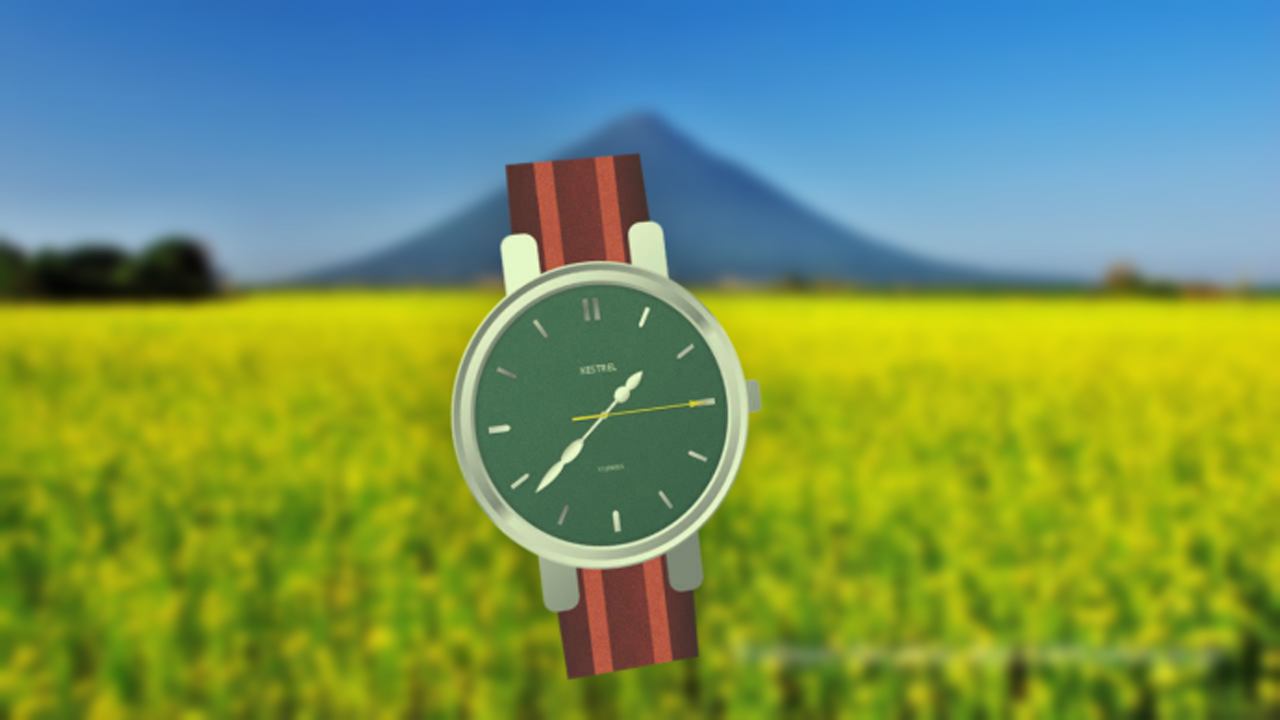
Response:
1h38m15s
